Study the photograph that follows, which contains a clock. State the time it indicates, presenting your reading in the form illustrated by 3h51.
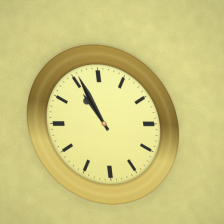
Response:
10h56
